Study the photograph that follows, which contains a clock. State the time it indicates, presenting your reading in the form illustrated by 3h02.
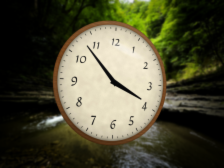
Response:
3h53
